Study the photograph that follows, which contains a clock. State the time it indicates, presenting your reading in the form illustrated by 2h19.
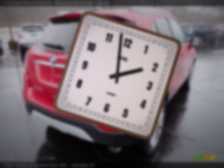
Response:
1h58
